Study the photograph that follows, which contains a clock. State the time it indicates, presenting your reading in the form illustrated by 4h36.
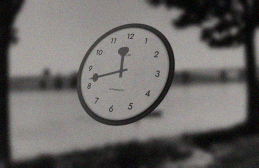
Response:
11h42
